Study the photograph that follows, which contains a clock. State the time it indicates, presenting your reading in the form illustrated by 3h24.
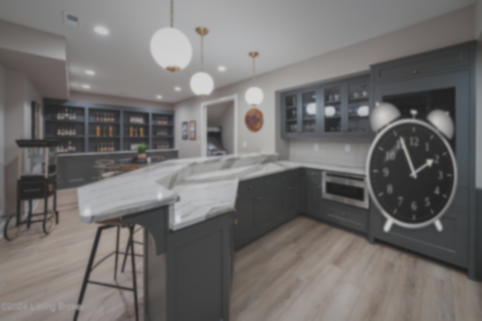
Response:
1h56
